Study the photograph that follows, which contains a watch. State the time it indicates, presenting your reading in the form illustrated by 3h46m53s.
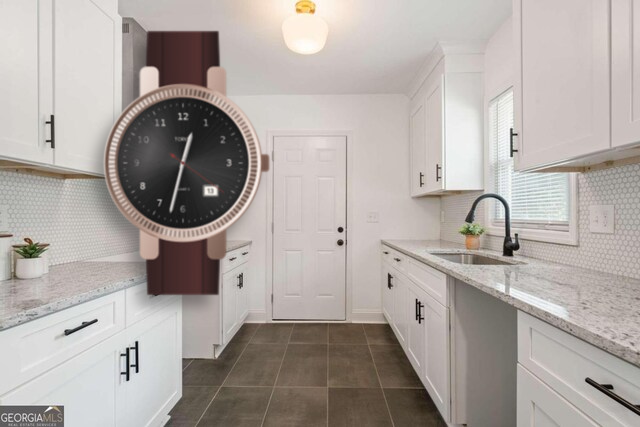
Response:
12h32m21s
